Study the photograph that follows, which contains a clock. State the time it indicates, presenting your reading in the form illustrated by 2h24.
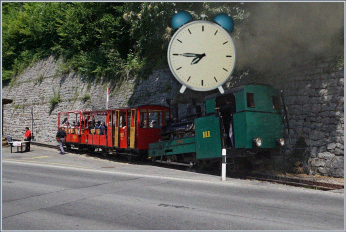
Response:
7h45
